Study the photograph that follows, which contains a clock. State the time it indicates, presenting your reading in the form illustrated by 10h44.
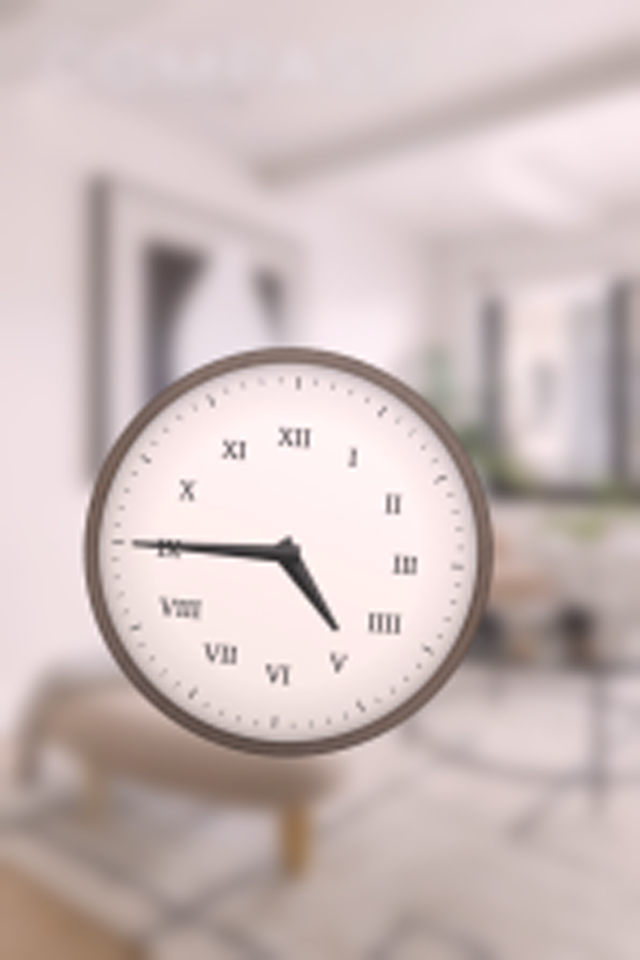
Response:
4h45
